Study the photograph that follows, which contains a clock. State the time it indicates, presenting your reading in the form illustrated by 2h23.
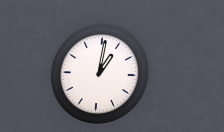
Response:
1h01
